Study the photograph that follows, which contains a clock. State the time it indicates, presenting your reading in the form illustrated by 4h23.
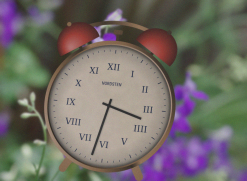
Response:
3h32
